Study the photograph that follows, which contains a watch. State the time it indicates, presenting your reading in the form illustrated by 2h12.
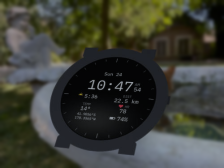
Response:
10h47
